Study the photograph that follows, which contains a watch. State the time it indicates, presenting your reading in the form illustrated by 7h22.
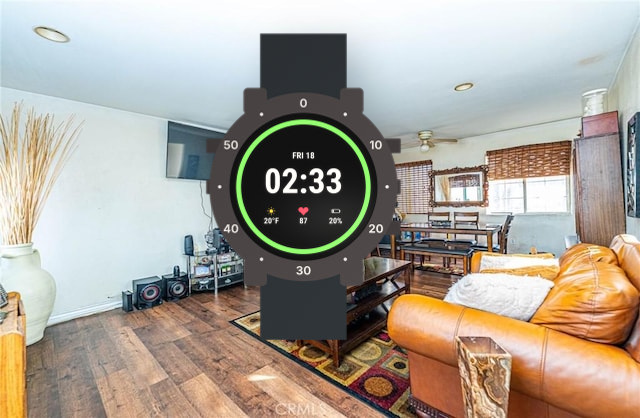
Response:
2h33
